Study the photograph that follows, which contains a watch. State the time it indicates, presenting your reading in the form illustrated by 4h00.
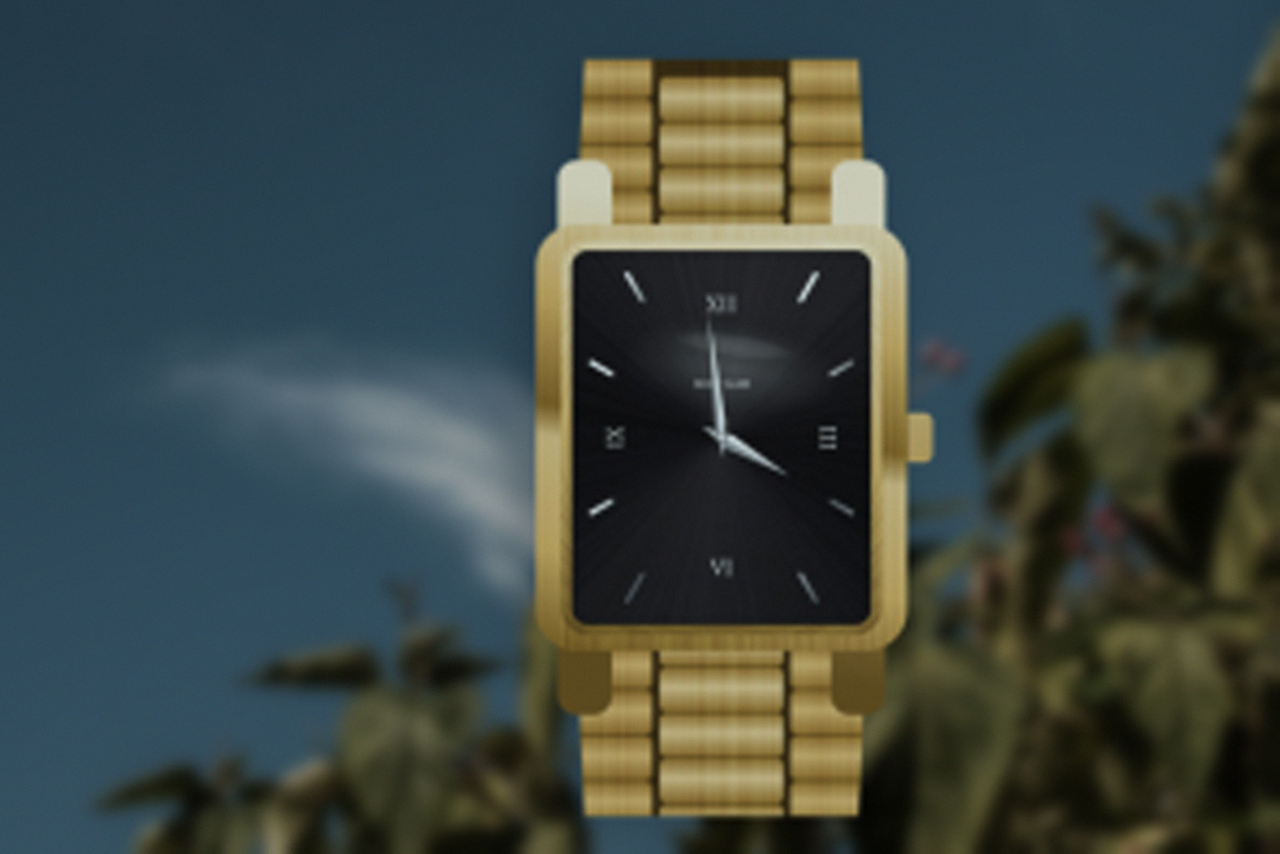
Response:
3h59
